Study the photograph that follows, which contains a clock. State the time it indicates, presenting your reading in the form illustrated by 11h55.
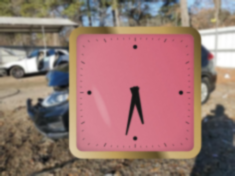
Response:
5h32
